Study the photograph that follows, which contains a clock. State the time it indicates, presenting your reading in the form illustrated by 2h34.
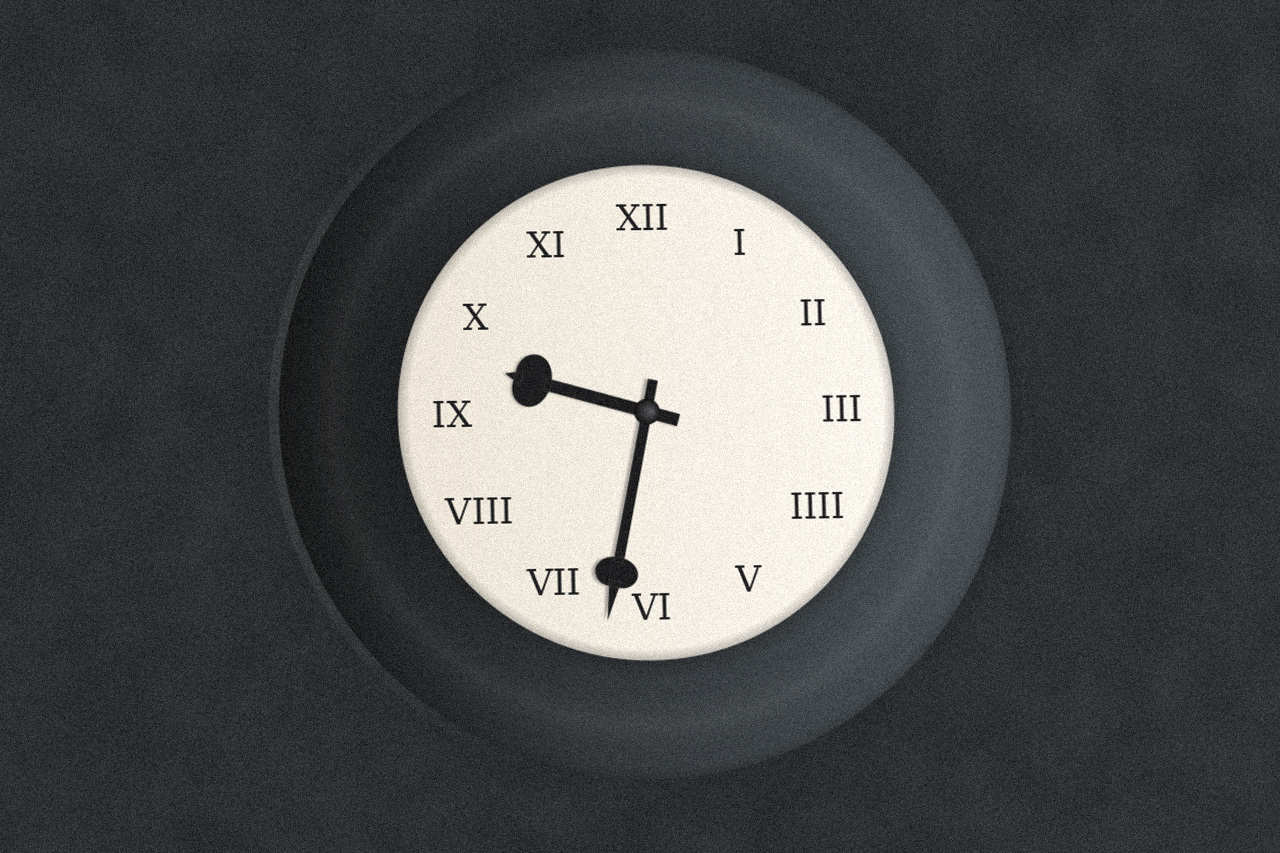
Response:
9h32
